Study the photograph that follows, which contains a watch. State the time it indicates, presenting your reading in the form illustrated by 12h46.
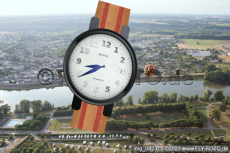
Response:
8h39
